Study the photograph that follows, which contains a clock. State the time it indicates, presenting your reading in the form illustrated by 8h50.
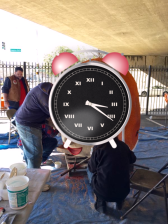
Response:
3h21
